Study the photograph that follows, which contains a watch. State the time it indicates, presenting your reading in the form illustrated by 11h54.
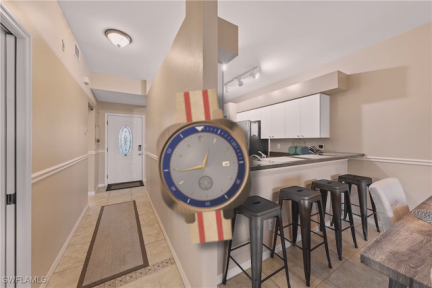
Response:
12h44
